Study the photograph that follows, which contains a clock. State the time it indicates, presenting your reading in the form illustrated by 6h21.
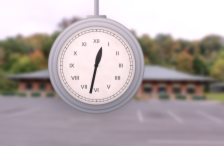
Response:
12h32
